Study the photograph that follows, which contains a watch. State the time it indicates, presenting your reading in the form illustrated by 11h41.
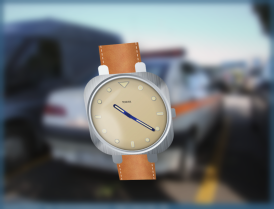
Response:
10h21
